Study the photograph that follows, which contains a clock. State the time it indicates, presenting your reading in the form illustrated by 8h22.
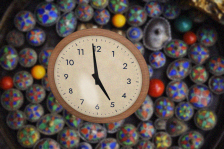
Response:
4h59
